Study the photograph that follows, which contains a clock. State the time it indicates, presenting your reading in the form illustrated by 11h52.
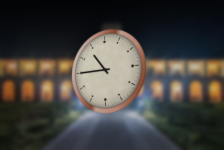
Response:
10h45
